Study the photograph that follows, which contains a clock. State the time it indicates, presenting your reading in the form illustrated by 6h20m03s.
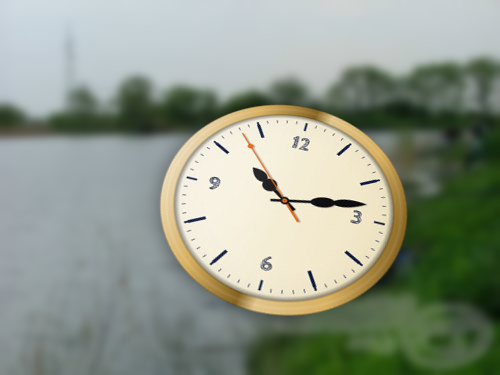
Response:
10h12m53s
